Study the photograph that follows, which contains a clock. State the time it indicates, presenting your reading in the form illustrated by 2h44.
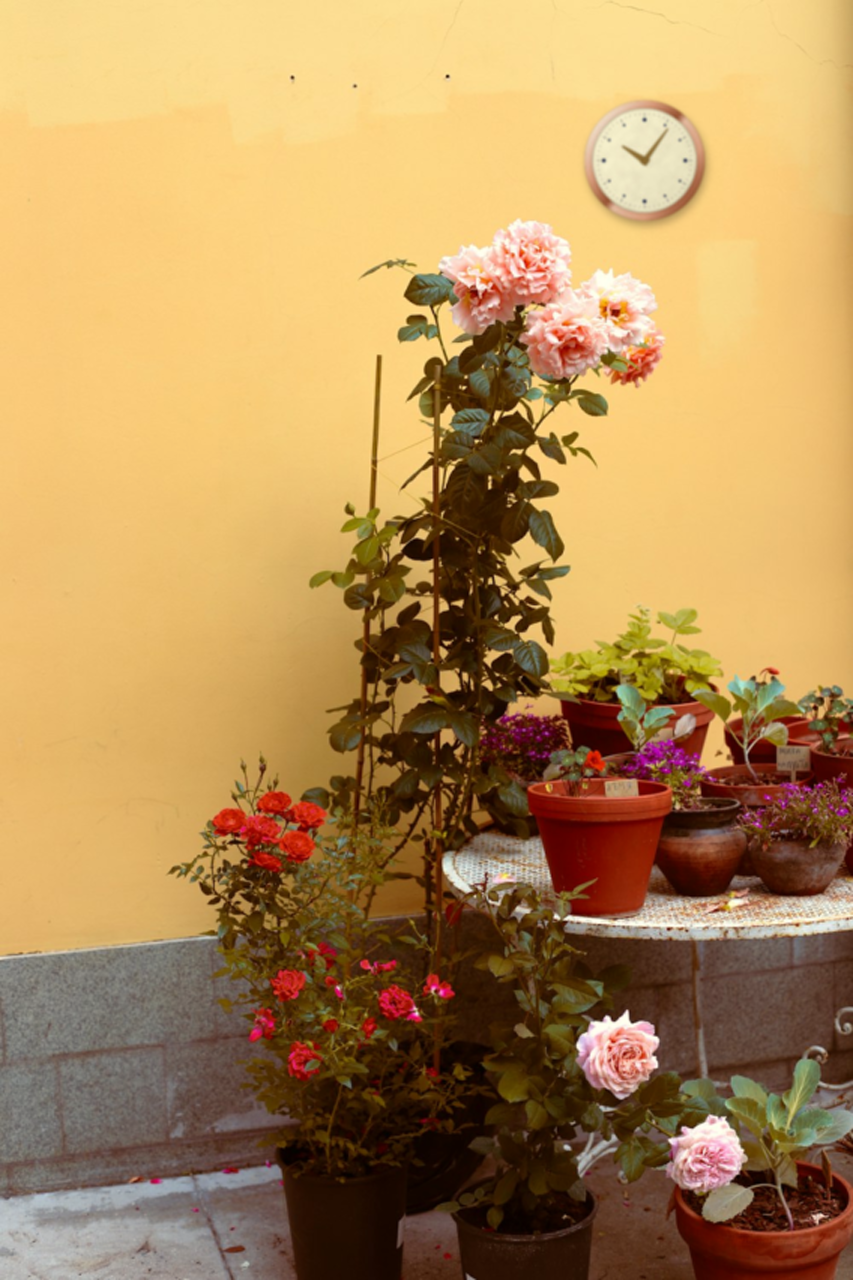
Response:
10h06
